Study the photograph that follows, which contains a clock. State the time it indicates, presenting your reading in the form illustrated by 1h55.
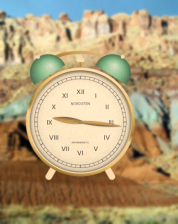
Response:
9h16
